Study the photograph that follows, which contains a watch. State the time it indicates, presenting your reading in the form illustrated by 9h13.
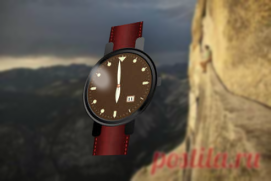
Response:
5h59
